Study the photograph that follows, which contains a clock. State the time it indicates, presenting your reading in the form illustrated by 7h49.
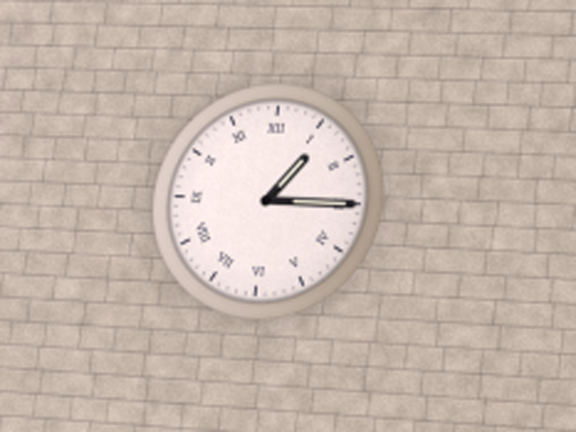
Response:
1h15
